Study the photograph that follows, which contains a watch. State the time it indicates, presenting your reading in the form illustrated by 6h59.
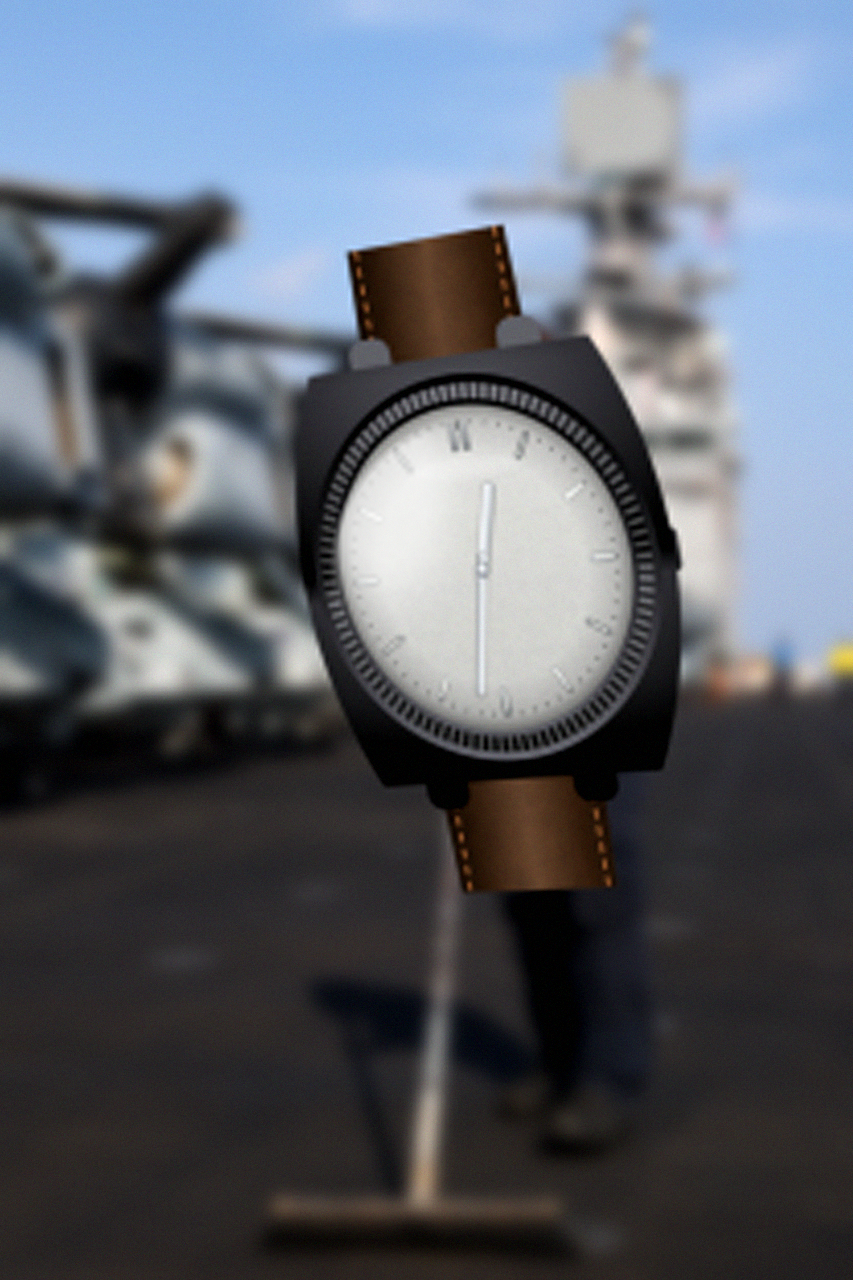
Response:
12h32
